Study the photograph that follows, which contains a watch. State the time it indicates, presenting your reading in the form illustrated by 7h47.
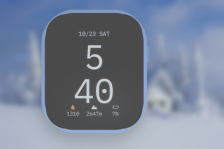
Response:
5h40
